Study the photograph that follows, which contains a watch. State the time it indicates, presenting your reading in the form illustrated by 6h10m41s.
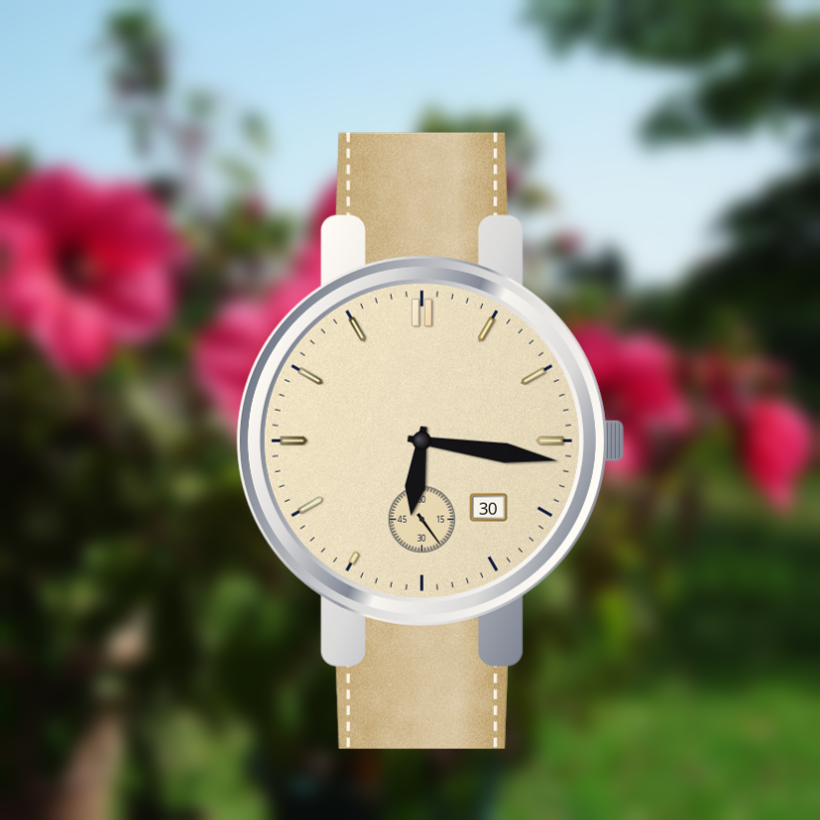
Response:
6h16m24s
